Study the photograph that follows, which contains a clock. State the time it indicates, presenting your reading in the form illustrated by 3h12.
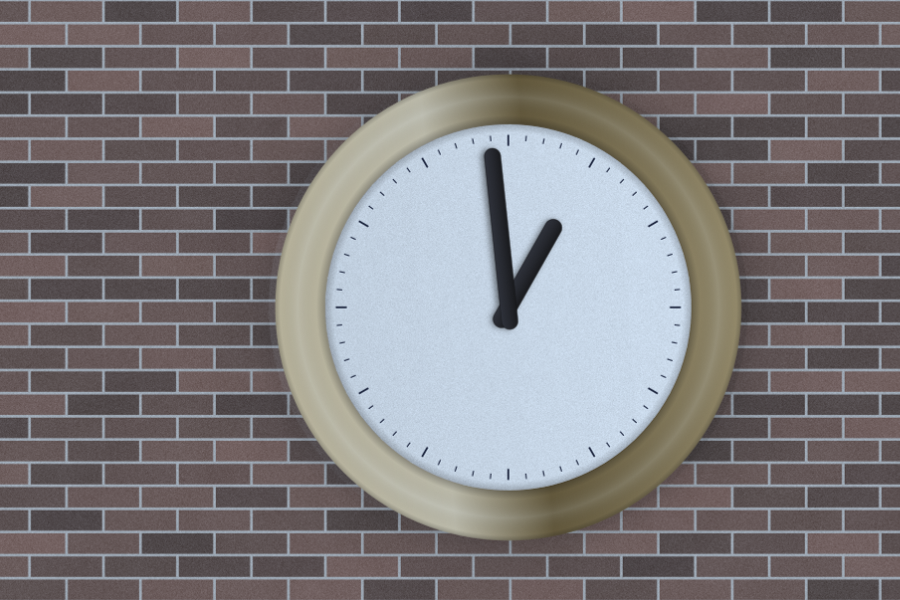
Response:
12h59
